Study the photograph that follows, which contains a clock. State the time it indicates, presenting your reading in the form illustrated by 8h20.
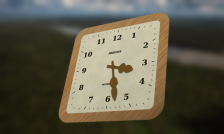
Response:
3h28
